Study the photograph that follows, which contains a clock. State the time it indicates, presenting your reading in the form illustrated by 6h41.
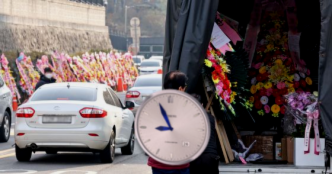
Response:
8h56
